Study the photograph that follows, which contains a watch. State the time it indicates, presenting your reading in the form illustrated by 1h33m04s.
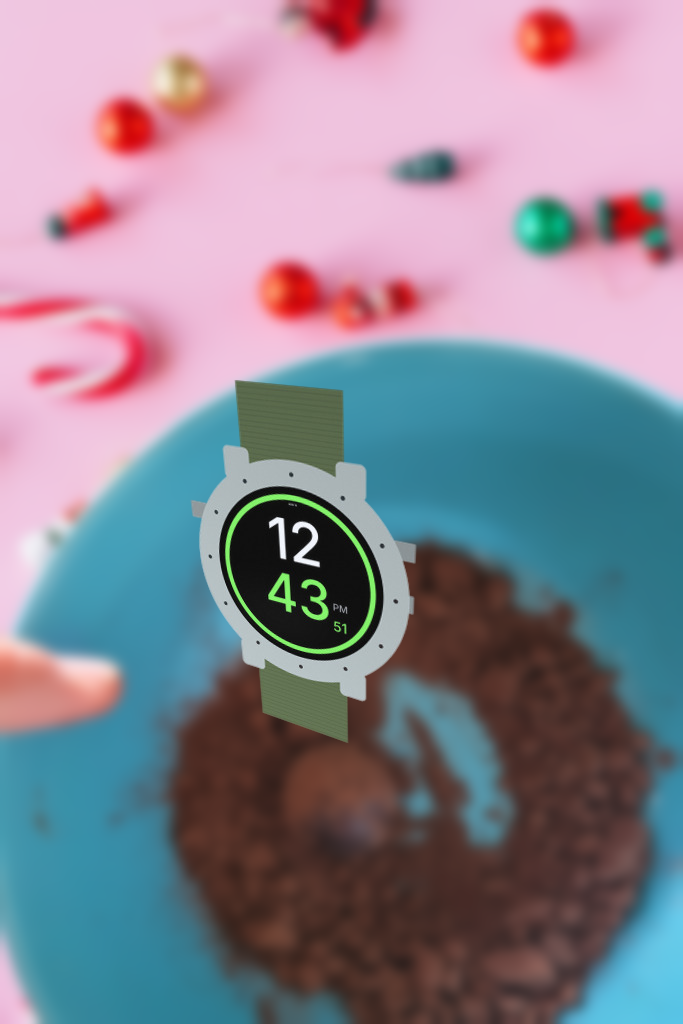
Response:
12h43m51s
